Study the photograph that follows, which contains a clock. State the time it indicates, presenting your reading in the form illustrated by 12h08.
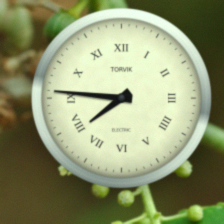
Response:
7h46
